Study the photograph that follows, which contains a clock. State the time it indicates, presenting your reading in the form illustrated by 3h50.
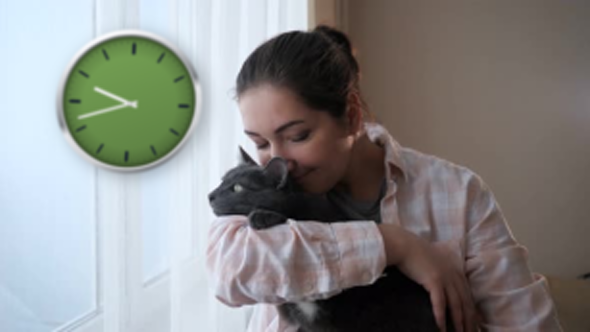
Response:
9h42
